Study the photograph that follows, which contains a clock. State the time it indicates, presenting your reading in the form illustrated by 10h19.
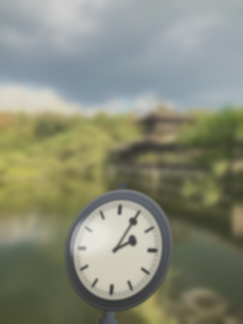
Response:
2h05
